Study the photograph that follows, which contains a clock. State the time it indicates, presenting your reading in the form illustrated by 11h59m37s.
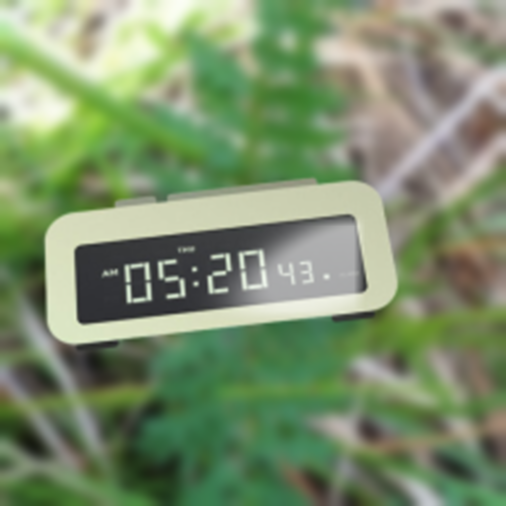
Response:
5h20m43s
